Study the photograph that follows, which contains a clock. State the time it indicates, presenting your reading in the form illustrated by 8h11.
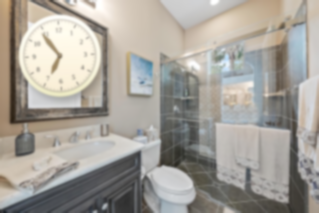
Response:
6h54
